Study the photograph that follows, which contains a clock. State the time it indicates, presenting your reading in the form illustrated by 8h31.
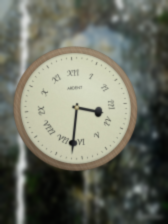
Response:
3h32
